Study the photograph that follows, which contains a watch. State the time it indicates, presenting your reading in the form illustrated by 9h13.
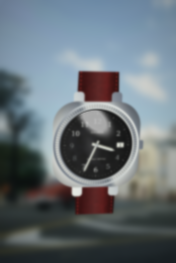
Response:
3h34
